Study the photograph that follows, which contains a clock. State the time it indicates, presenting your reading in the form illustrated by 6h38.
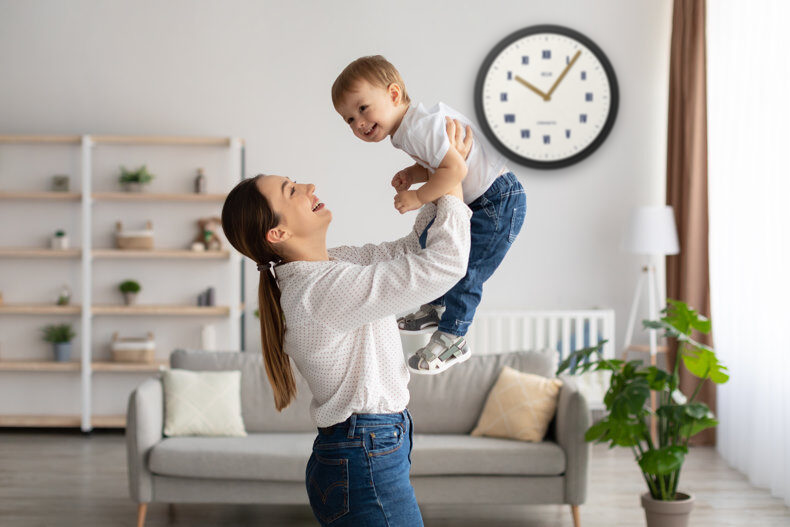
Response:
10h06
